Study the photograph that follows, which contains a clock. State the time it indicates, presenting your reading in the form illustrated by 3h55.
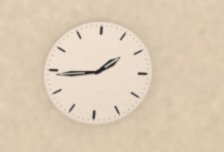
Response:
1h44
